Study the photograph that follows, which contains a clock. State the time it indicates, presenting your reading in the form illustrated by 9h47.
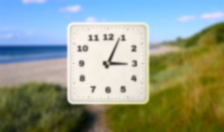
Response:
3h04
